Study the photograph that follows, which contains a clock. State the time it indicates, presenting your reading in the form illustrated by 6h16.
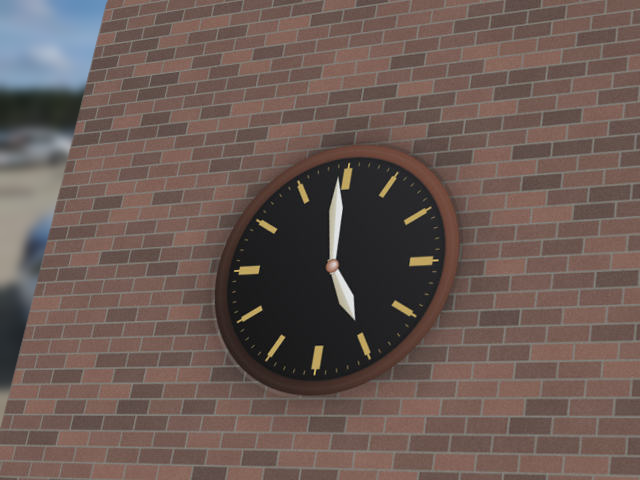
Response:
4h59
